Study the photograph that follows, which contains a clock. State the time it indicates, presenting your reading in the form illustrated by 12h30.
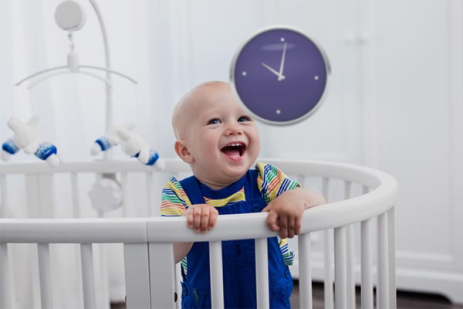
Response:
10h01
